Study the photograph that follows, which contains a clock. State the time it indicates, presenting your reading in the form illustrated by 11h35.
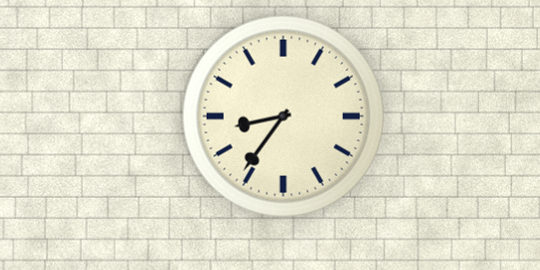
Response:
8h36
